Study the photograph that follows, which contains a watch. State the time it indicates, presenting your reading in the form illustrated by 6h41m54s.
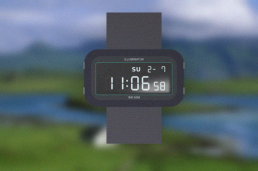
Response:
11h06m58s
